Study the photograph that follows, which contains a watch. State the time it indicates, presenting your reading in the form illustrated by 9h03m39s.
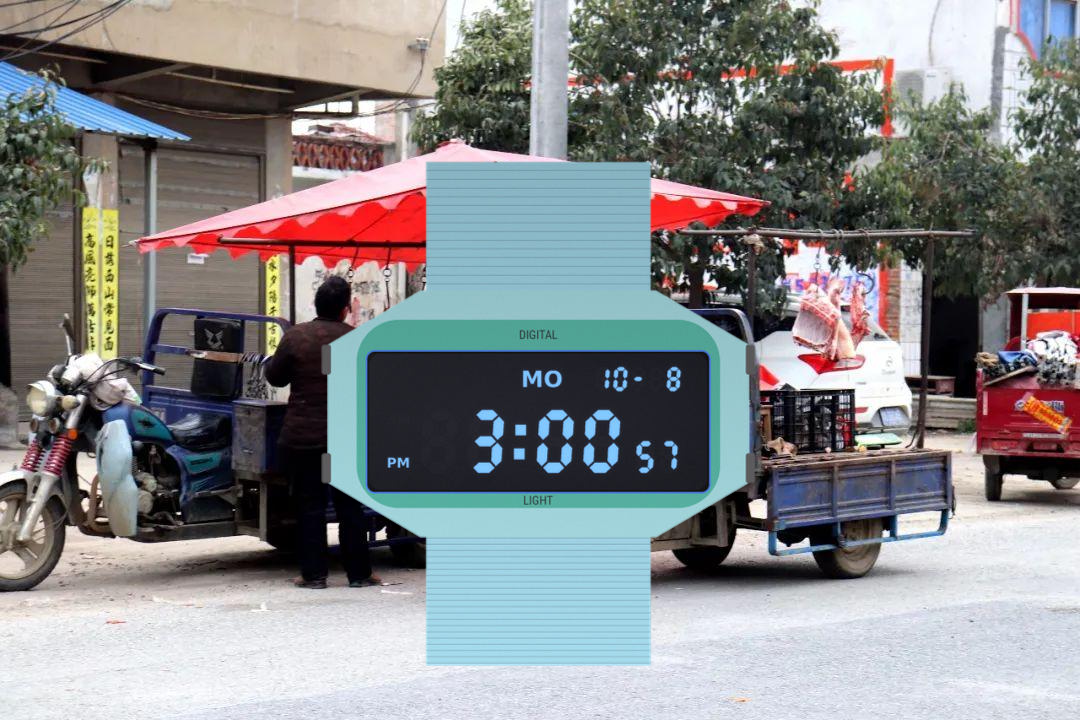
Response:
3h00m57s
